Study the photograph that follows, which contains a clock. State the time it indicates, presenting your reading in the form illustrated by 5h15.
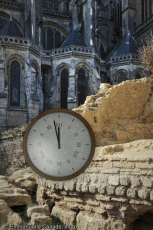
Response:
11h58
